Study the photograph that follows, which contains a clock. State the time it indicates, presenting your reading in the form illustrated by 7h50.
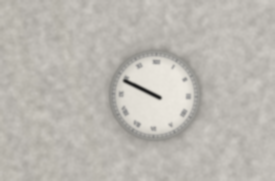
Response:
9h49
